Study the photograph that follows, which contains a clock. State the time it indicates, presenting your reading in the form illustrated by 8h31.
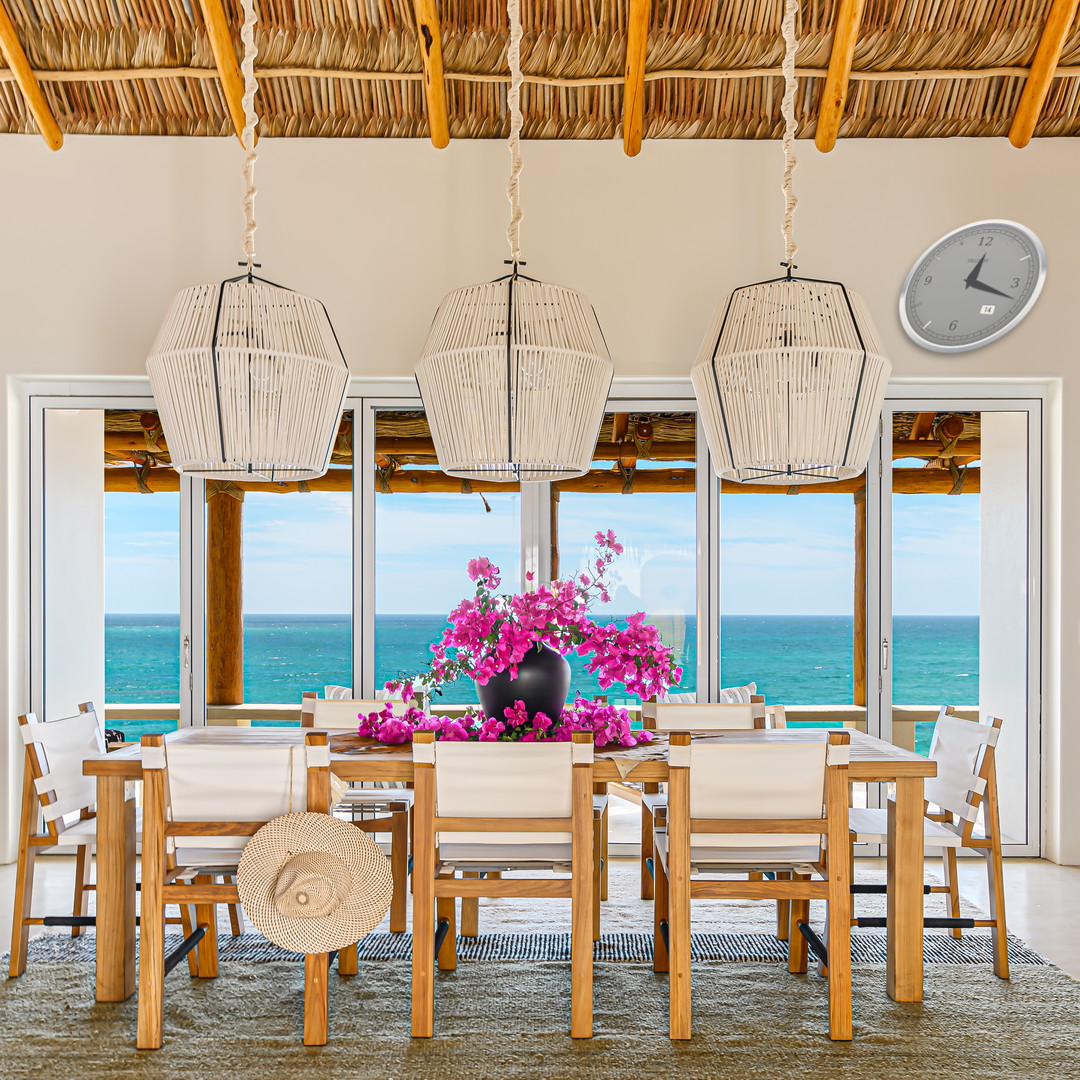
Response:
12h18
